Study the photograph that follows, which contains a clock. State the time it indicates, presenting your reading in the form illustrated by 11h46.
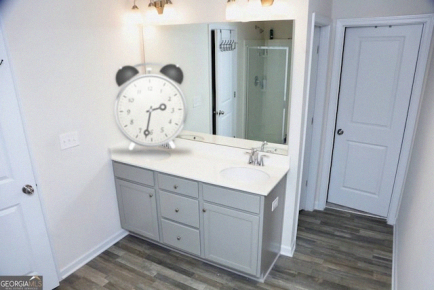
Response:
2h32
